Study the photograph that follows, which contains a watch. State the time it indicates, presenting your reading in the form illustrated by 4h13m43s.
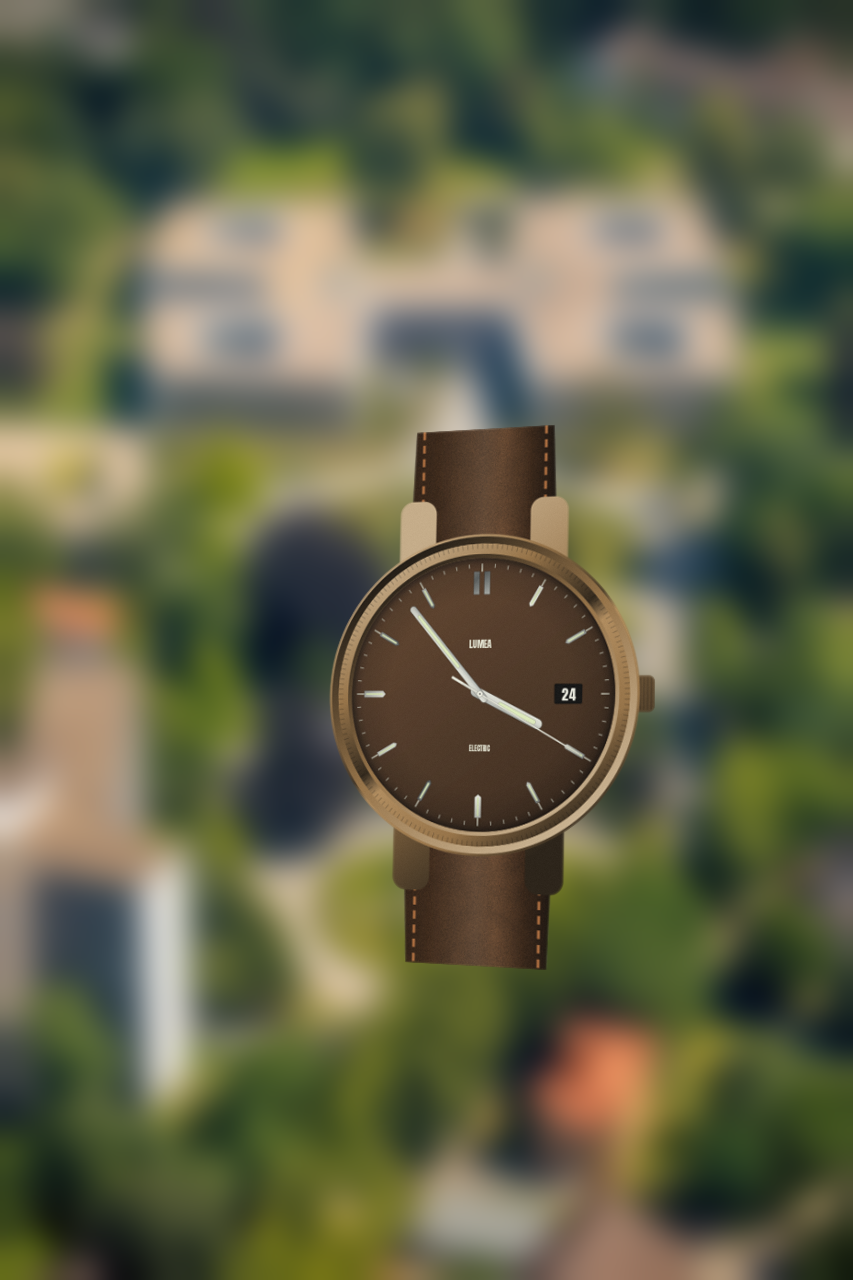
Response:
3h53m20s
